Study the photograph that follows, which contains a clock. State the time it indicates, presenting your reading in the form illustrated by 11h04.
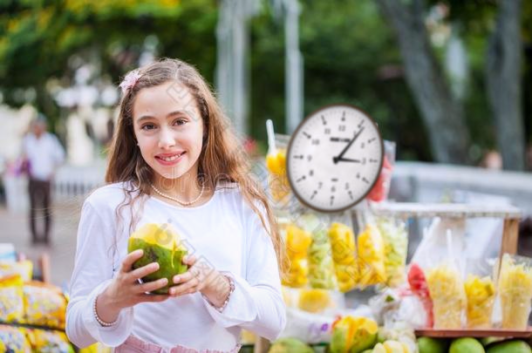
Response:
3h06
